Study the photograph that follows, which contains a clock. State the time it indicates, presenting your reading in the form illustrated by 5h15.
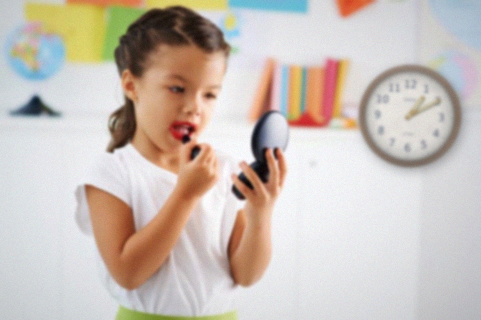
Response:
1h10
